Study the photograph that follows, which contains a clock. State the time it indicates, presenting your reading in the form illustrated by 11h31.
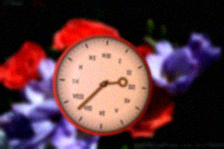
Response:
2h37
